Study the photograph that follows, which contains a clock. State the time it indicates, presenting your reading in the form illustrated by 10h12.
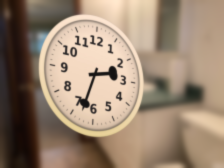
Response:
2h33
